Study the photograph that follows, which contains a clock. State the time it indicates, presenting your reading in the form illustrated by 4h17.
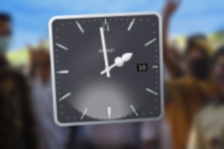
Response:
1h59
